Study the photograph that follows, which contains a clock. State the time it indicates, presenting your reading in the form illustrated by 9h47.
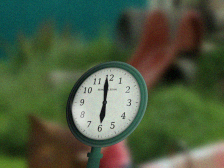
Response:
5h59
